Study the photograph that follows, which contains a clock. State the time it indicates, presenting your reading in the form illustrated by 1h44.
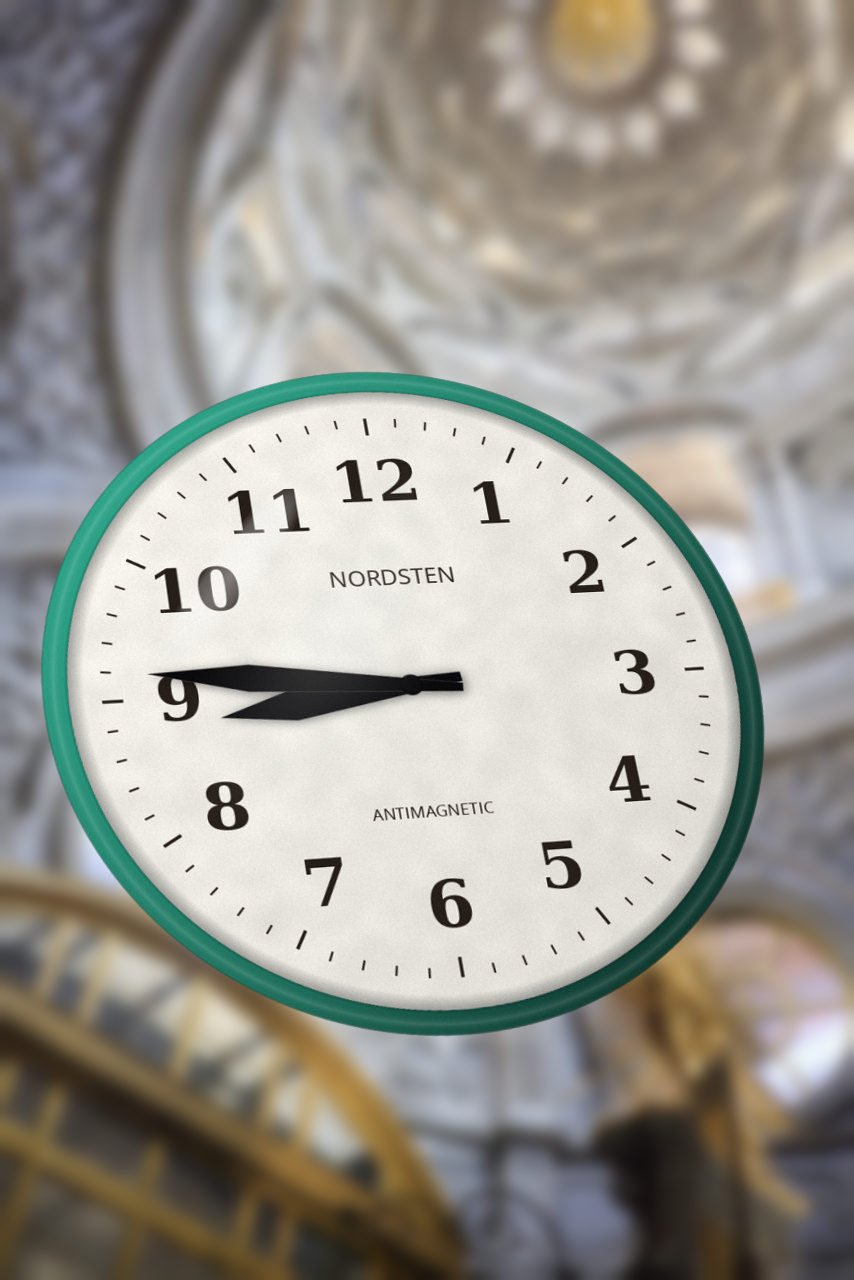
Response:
8h46
